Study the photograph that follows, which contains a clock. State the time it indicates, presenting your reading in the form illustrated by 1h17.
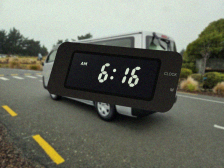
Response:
6h16
